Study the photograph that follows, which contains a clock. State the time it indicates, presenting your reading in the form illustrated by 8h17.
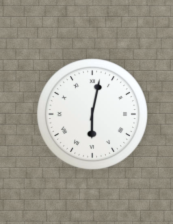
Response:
6h02
